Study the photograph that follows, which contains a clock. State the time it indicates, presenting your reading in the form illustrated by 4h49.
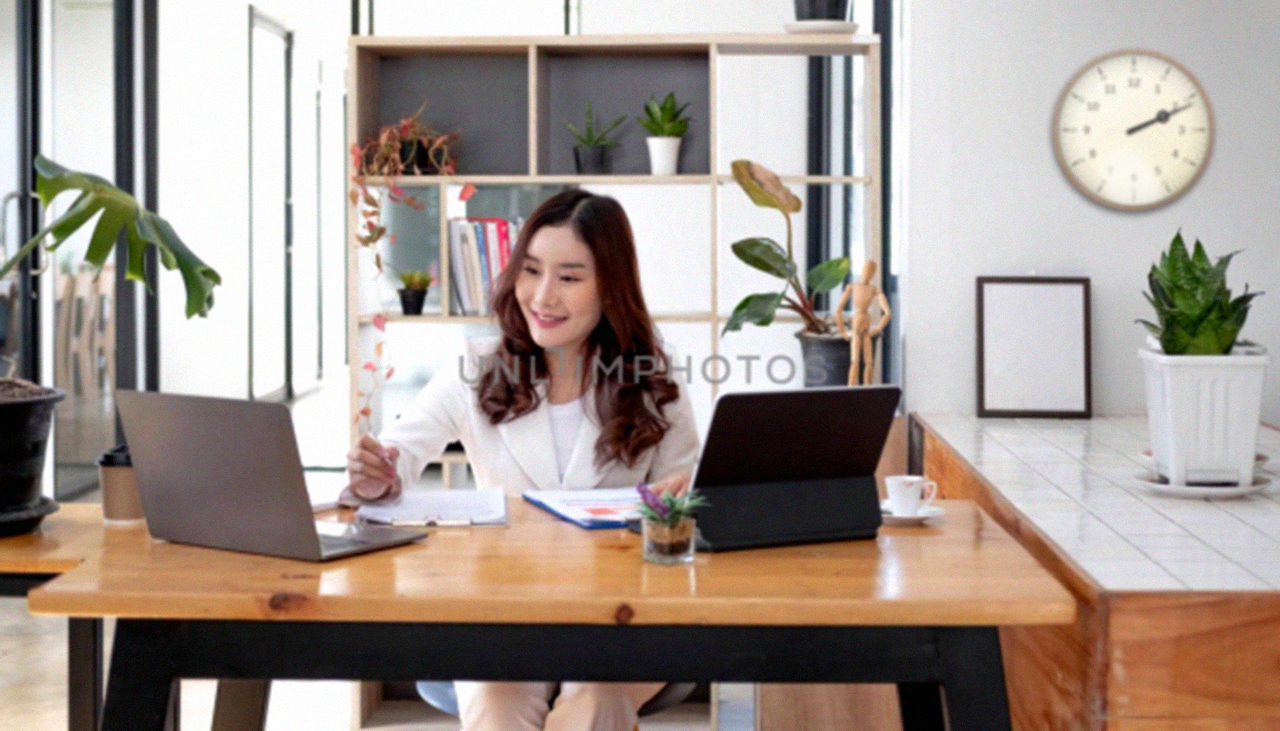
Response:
2h11
